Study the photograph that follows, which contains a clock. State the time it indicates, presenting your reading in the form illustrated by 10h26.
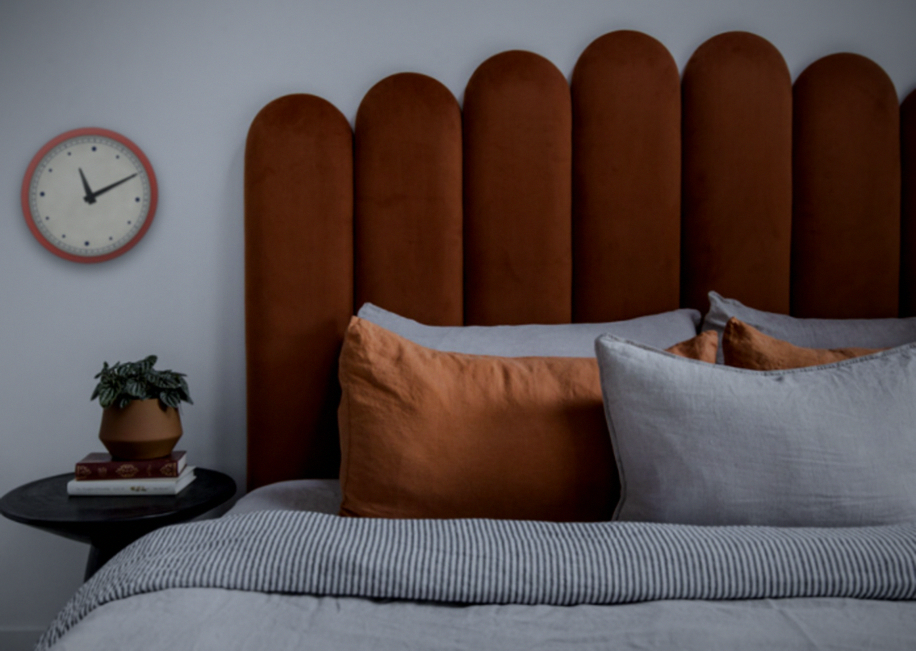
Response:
11h10
